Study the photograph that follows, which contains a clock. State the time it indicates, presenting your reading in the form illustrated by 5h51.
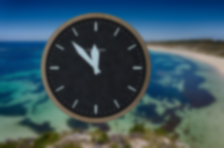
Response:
11h53
